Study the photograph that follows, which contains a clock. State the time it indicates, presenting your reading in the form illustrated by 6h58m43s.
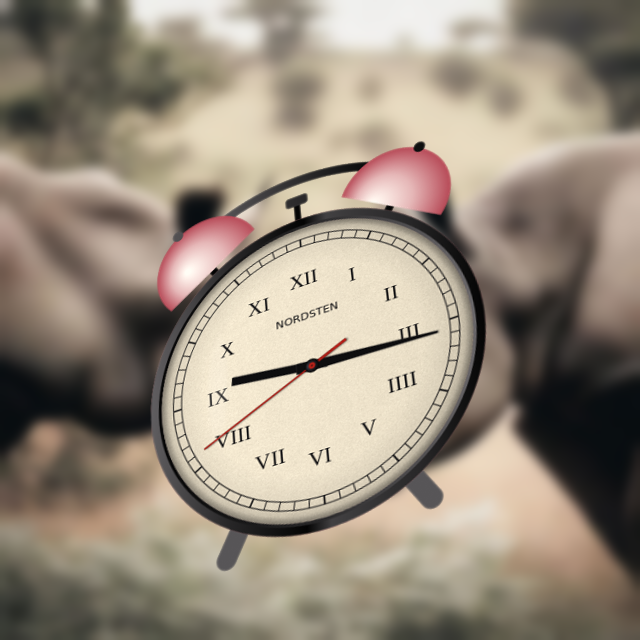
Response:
9h15m41s
